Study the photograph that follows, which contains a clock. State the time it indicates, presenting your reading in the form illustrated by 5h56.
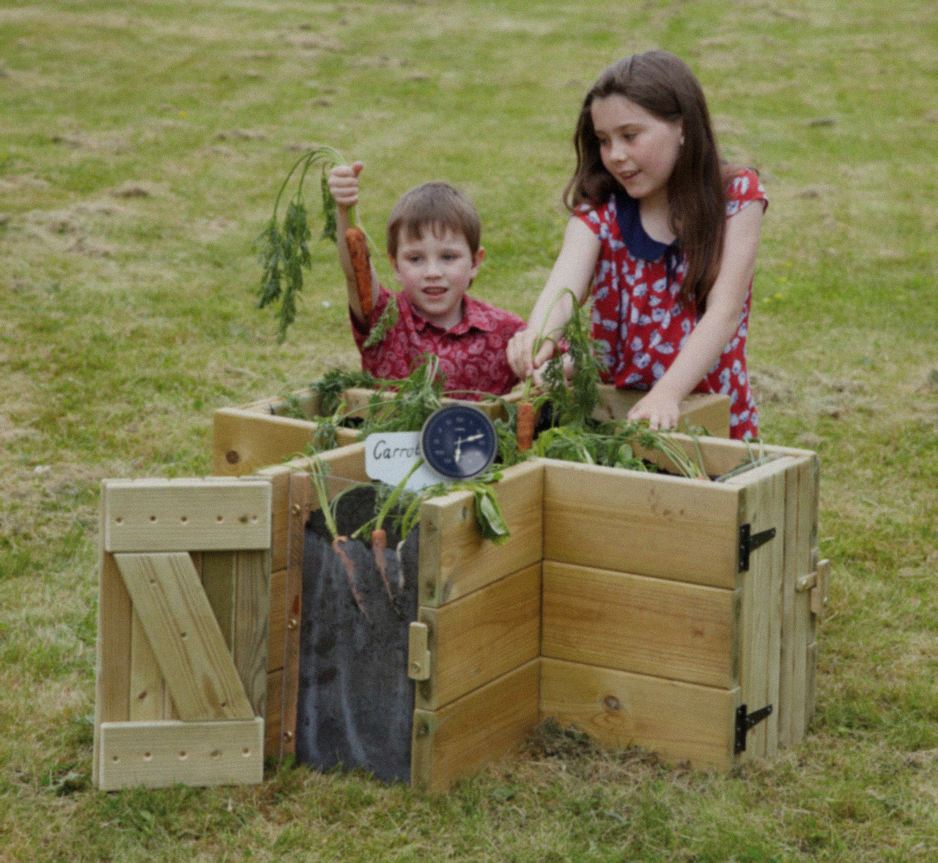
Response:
6h12
